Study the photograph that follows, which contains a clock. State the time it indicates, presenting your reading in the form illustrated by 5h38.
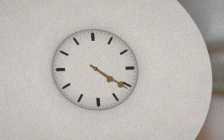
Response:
4h21
